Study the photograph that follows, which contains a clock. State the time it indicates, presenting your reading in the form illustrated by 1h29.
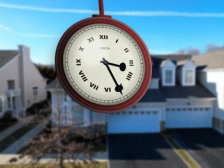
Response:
3h26
